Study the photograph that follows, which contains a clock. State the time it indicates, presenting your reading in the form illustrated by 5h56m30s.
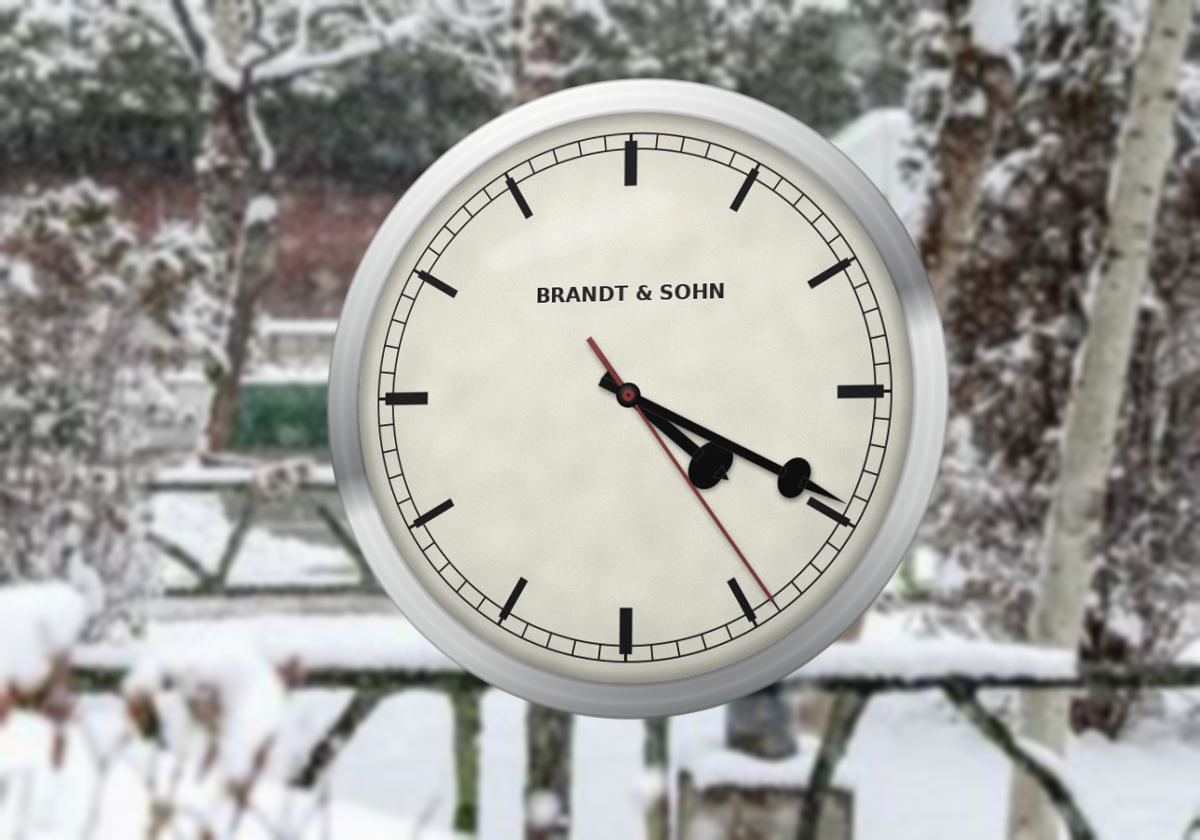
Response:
4h19m24s
